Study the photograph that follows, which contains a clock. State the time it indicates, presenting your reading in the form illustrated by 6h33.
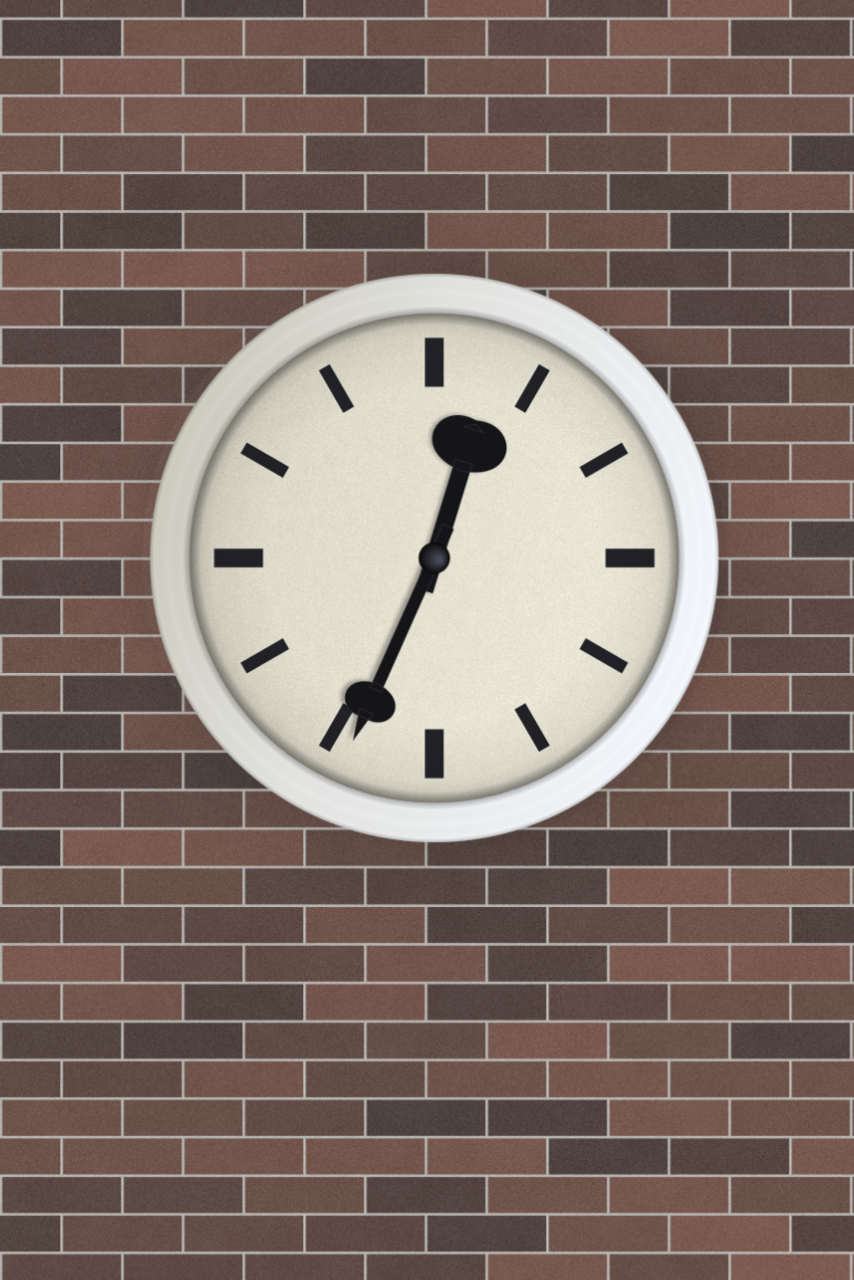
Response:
12h34
